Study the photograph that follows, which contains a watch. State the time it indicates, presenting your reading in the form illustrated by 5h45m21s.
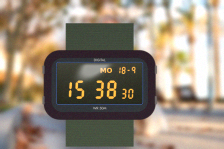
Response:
15h38m30s
